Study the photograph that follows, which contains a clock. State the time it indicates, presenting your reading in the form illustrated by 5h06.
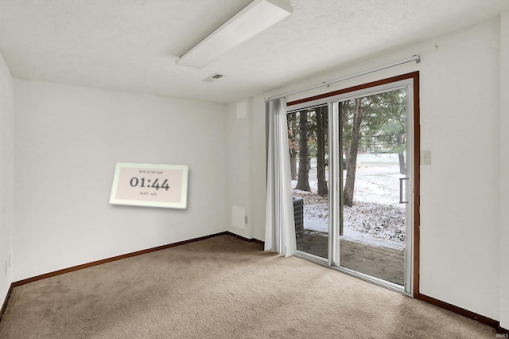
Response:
1h44
